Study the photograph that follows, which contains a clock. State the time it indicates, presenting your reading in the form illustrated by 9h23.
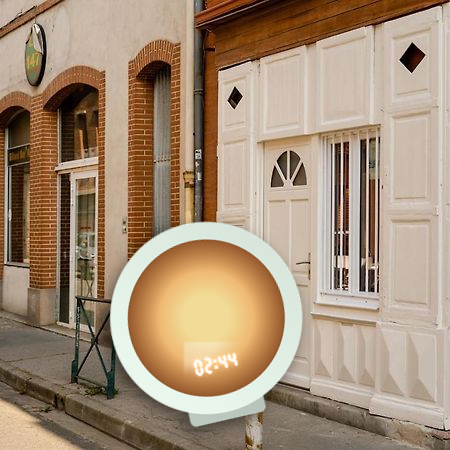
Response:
2h44
